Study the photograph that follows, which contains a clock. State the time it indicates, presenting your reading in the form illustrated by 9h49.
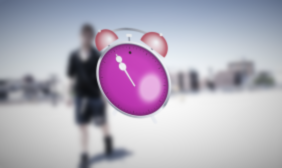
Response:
10h55
